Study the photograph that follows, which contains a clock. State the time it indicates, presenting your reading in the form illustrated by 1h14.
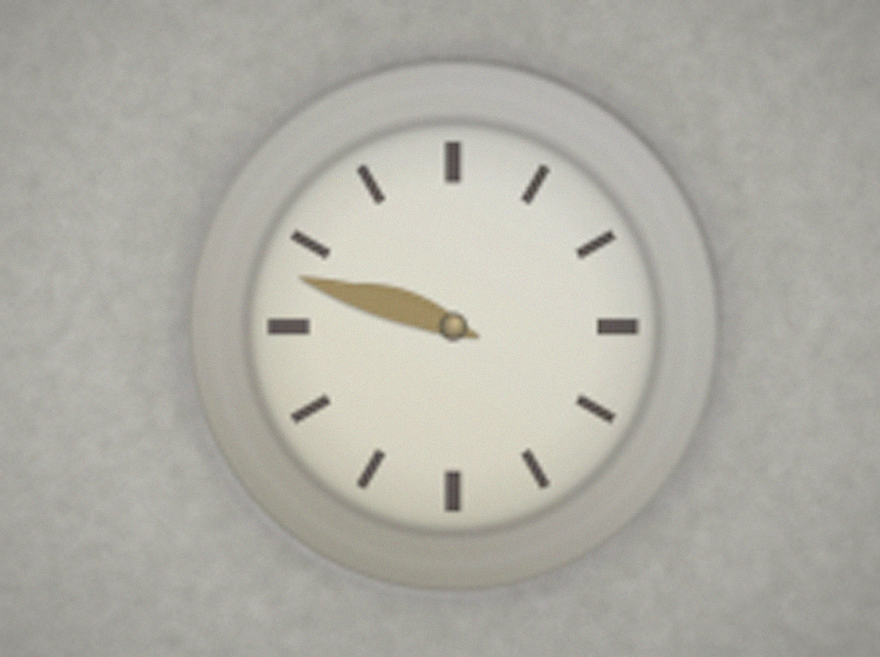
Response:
9h48
